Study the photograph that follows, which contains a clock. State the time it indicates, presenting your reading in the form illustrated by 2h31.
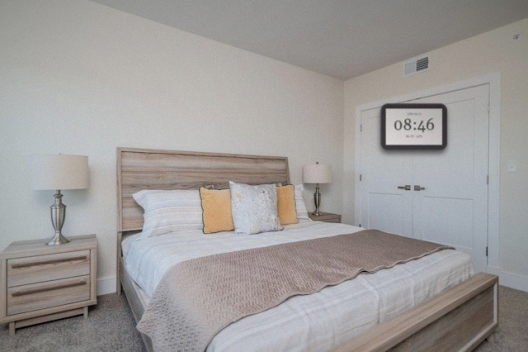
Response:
8h46
